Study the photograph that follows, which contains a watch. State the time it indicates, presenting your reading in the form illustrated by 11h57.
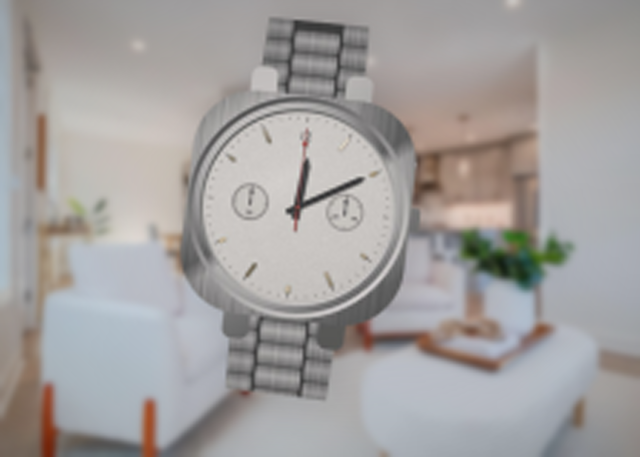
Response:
12h10
